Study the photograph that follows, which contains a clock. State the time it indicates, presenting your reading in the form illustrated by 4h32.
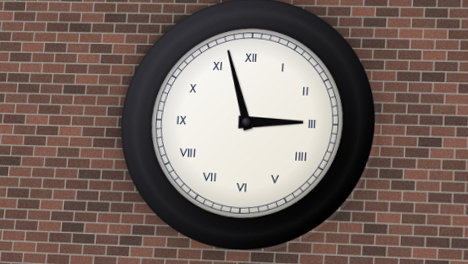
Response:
2h57
